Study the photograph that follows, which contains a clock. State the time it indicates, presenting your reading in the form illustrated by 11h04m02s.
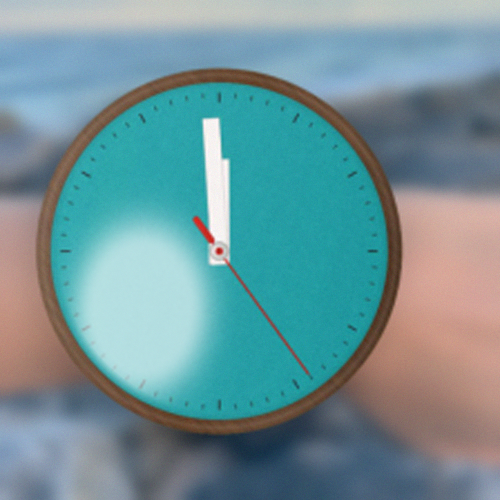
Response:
11h59m24s
